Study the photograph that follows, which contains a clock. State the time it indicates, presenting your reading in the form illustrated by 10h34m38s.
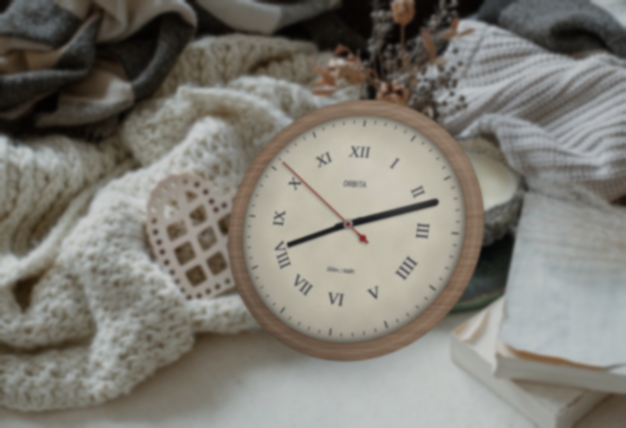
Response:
8h11m51s
